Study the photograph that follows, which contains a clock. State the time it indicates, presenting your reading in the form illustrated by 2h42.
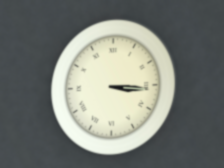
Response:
3h16
